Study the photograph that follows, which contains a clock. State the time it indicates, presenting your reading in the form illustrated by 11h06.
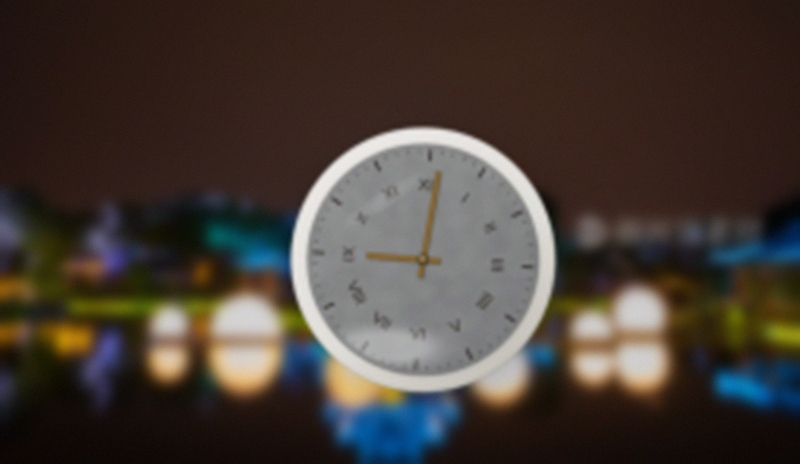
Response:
9h01
